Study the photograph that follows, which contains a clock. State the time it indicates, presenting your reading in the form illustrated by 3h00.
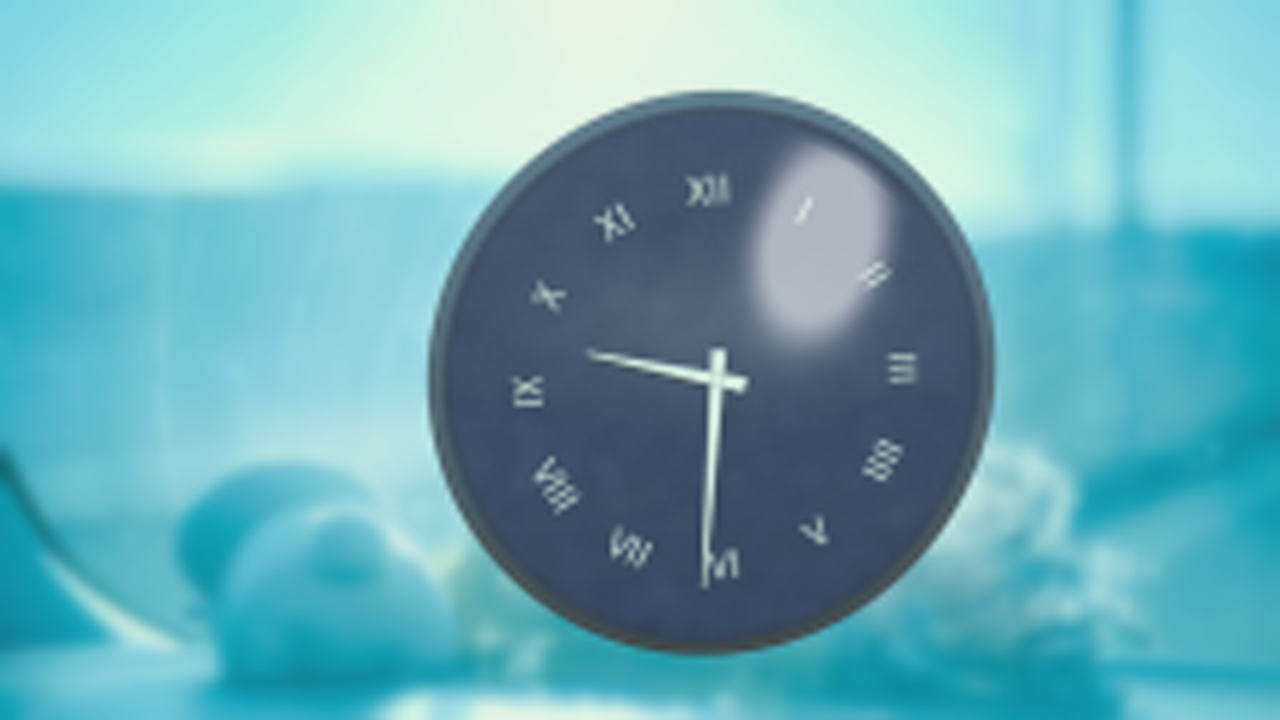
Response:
9h31
